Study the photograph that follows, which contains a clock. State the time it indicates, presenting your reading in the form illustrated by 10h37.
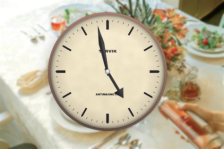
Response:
4h58
